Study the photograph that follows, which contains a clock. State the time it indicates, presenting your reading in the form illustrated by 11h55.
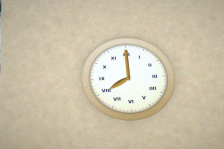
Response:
8h00
